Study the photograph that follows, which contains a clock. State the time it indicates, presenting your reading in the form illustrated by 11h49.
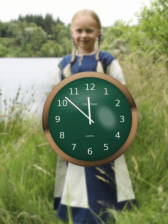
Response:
11h52
